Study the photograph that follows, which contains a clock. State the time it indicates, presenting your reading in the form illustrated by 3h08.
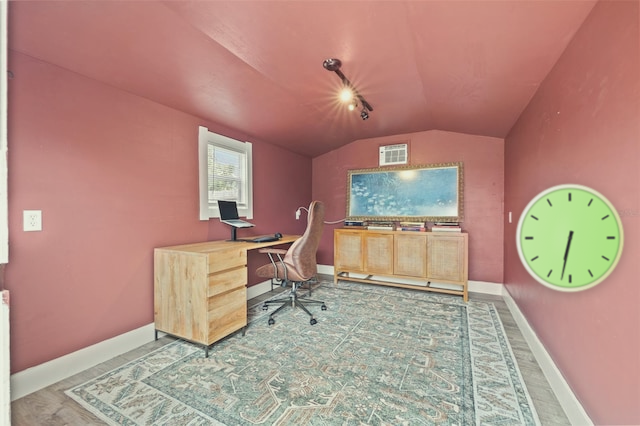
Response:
6h32
